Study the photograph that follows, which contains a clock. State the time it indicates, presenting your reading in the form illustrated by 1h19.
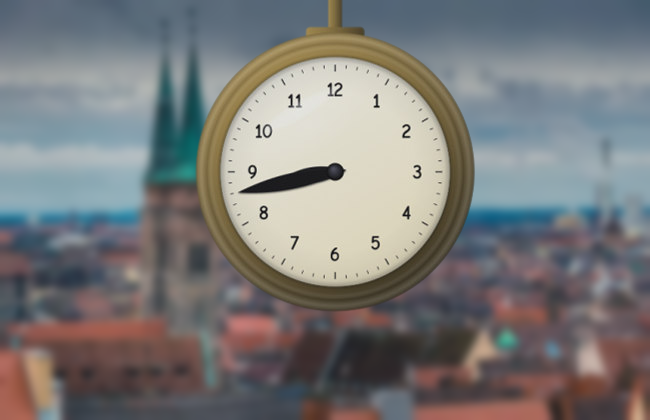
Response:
8h43
